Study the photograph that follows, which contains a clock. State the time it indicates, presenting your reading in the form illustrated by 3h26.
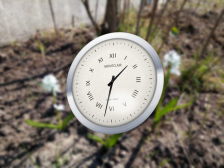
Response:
1h32
